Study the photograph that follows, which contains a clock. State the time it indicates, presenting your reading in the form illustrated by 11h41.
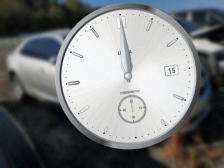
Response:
12h00
